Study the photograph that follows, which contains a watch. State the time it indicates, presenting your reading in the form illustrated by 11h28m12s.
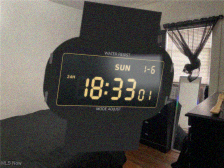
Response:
18h33m01s
